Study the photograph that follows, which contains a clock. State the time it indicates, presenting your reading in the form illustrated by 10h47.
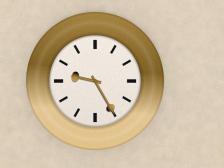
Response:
9h25
